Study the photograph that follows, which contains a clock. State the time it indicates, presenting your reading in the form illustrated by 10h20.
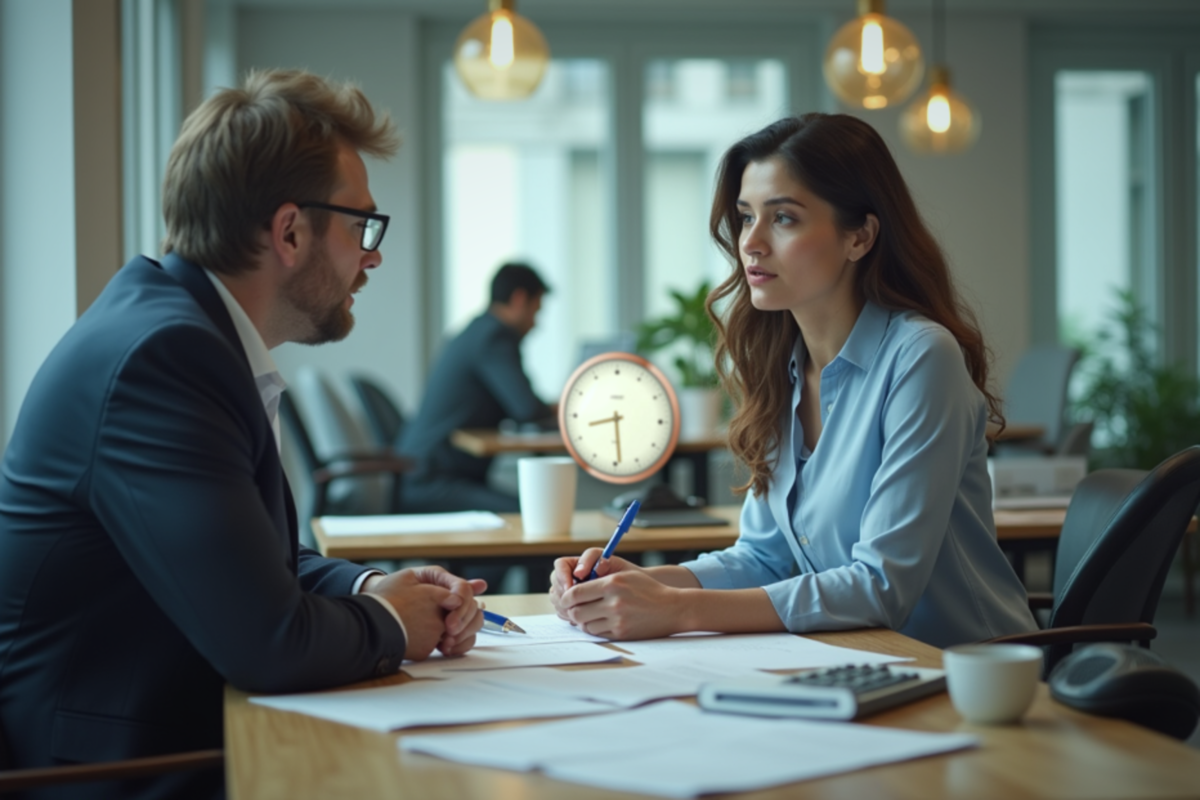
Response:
8h29
